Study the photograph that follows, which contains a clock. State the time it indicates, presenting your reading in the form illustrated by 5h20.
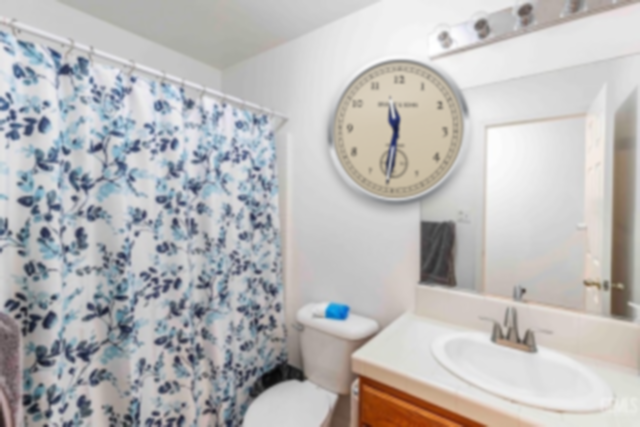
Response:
11h31
